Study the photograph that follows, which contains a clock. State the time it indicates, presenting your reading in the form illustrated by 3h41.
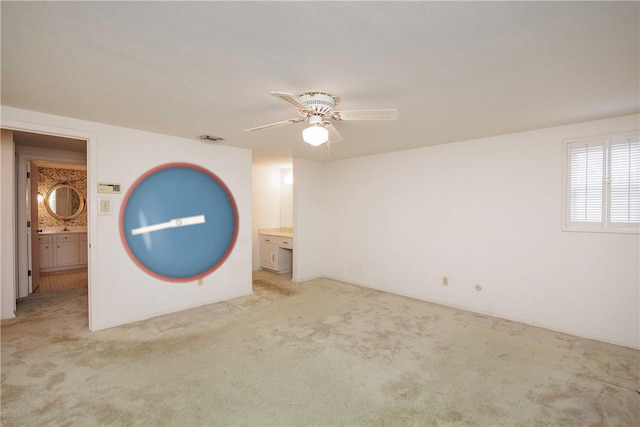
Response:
2h43
